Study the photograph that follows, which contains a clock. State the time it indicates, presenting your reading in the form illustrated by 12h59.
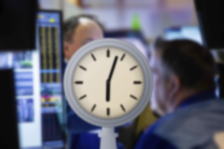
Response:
6h03
